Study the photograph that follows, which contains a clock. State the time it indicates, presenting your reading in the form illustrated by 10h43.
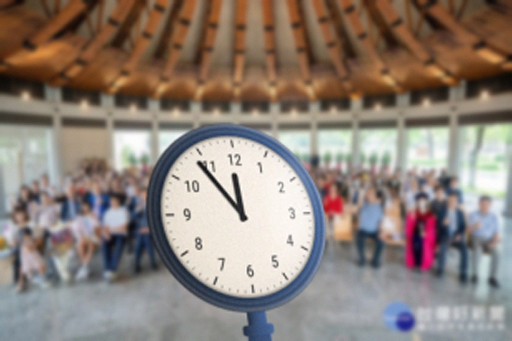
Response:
11h54
